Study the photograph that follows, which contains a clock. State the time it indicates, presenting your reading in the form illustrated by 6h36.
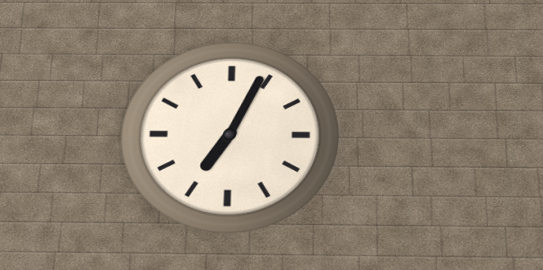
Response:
7h04
